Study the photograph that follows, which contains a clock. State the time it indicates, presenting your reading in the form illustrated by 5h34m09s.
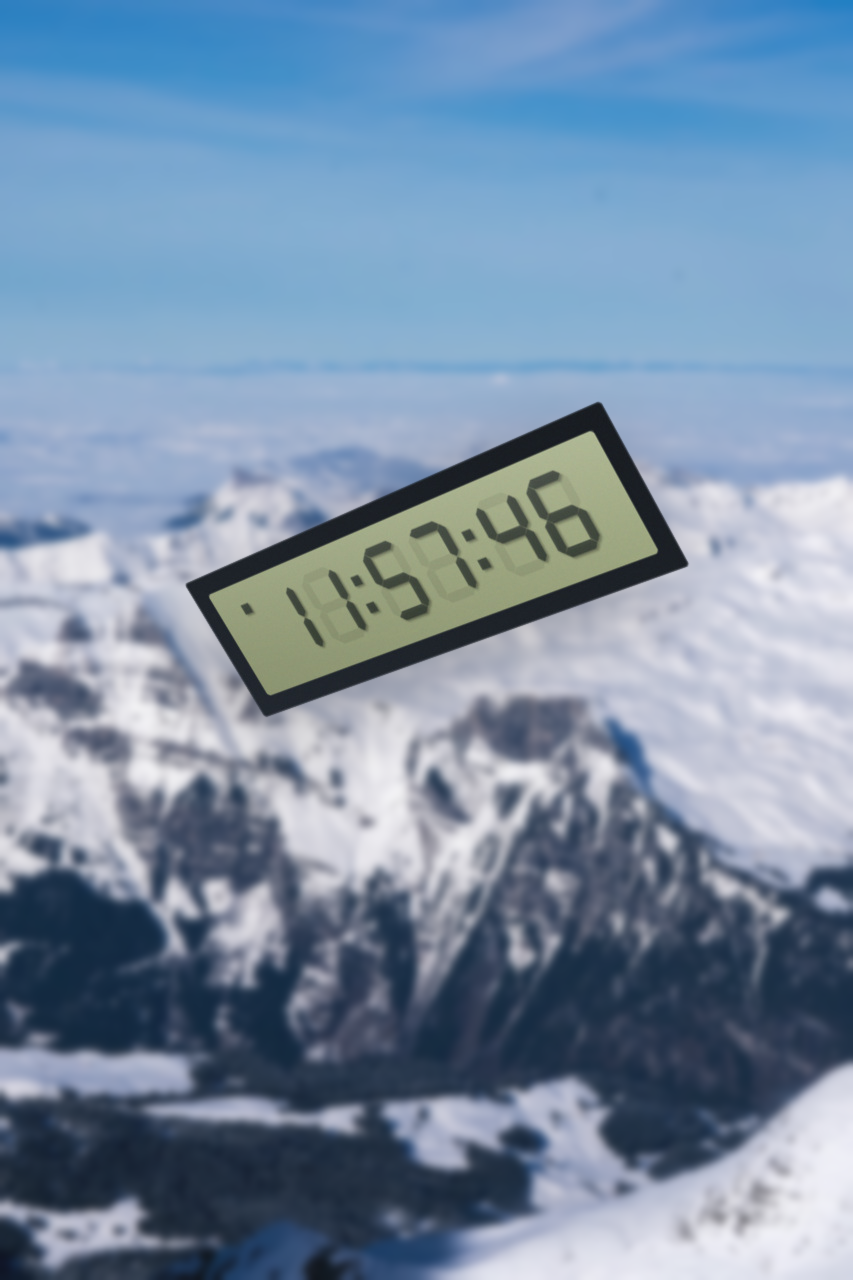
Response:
11h57m46s
